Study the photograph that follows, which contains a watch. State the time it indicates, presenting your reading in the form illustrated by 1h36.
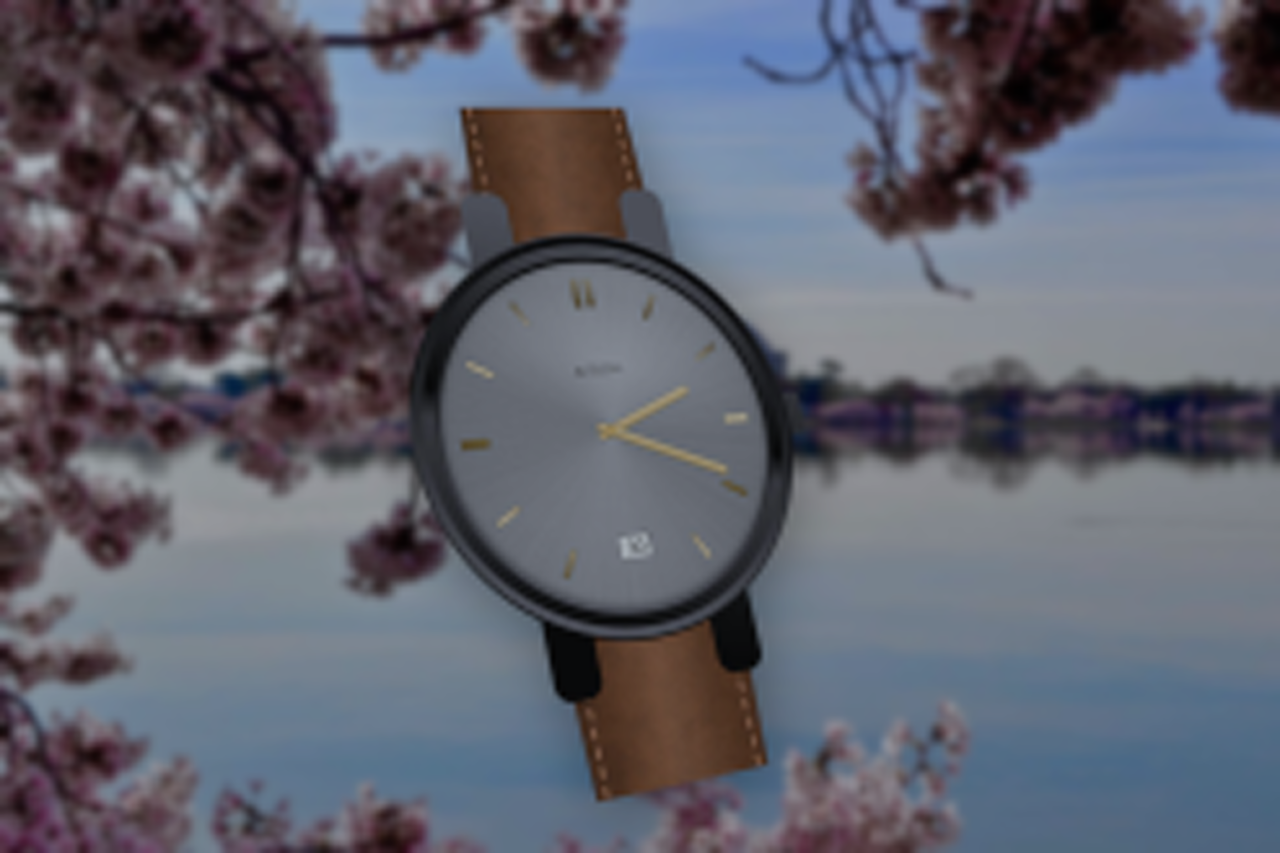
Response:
2h19
